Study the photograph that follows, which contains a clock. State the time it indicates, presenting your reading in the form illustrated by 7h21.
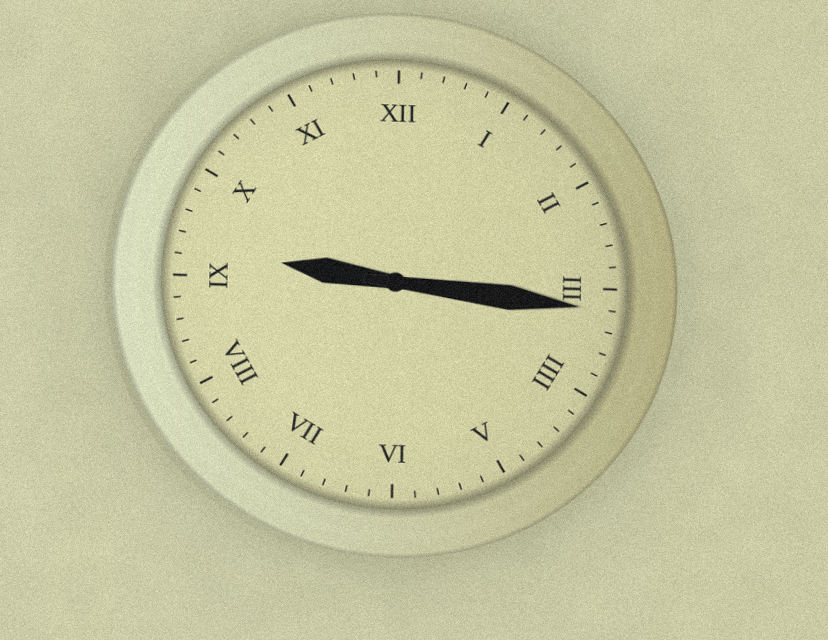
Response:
9h16
